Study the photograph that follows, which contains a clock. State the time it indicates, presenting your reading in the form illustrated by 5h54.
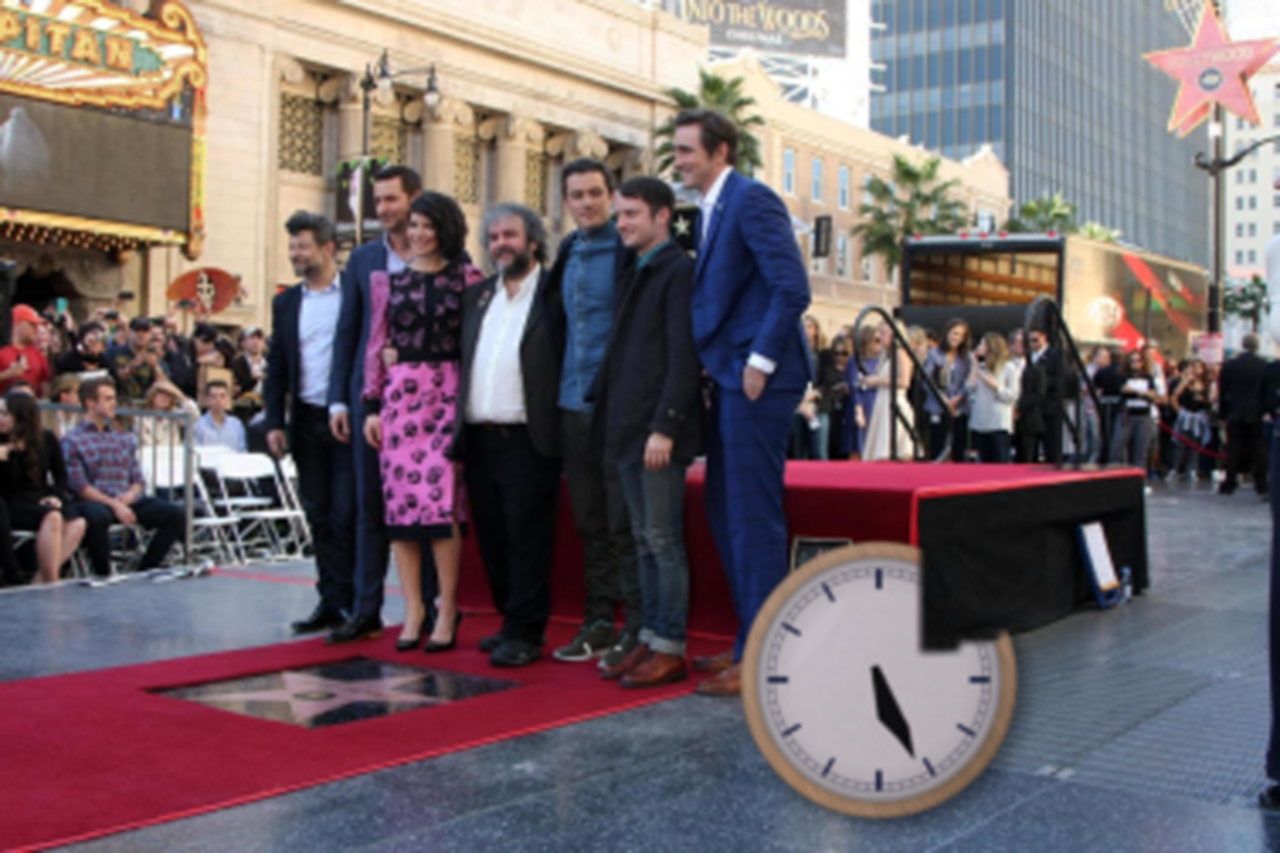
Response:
5h26
